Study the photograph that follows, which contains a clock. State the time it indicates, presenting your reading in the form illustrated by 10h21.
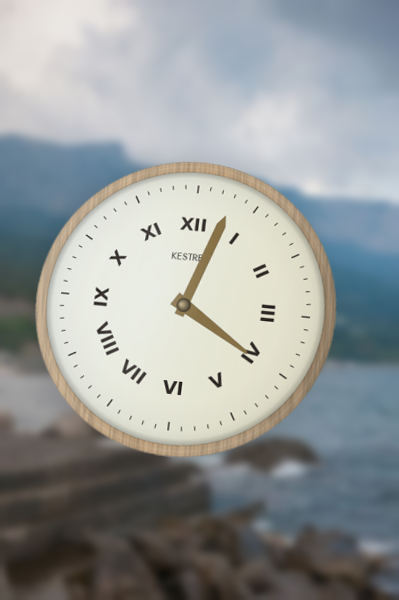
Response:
4h03
